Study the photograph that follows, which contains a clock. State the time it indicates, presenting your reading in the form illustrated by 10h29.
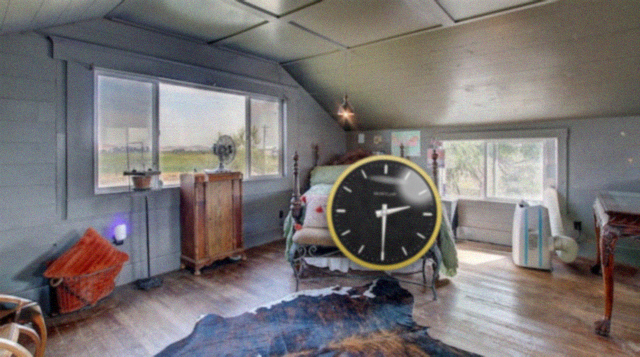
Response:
2h30
